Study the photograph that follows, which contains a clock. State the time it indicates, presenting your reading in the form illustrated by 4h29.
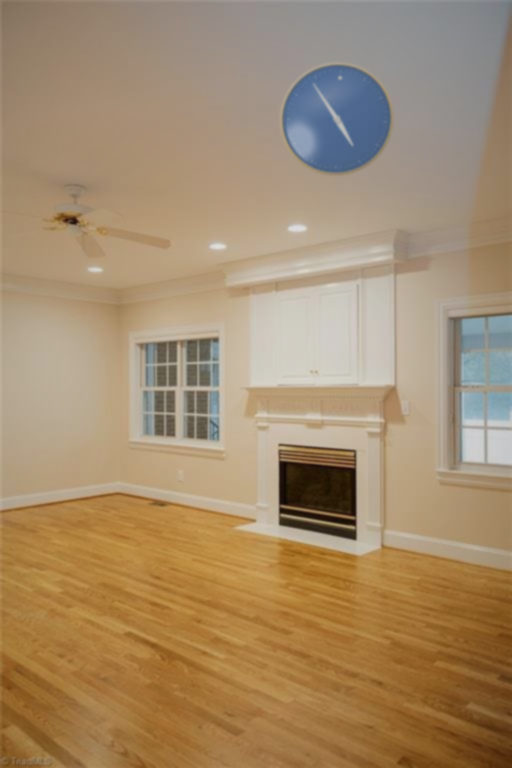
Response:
4h54
